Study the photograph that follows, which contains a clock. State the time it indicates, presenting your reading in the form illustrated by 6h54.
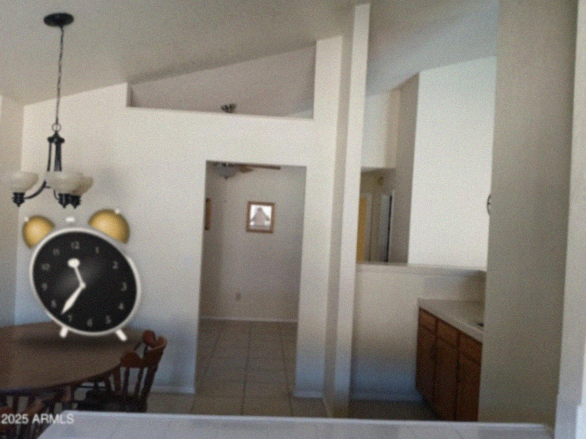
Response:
11h37
